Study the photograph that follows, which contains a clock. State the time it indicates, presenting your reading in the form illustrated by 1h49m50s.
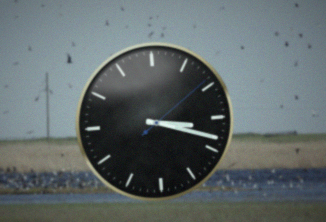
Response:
3h18m09s
